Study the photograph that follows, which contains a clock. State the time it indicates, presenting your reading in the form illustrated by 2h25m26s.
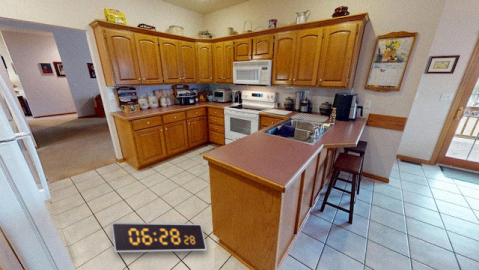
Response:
6h28m28s
